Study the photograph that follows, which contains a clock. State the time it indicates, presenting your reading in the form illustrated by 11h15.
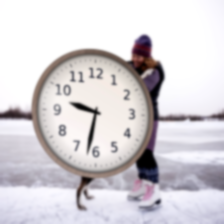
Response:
9h32
